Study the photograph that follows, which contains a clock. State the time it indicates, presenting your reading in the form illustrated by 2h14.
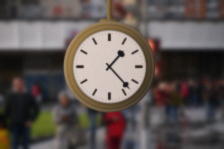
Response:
1h23
